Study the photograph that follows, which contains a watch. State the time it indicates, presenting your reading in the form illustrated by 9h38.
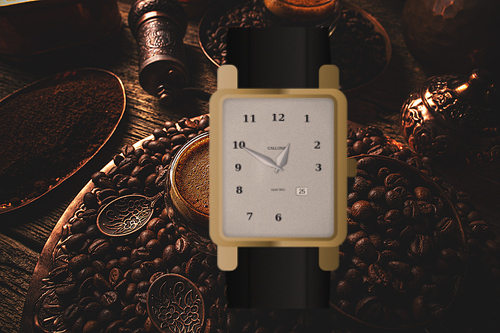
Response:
12h50
